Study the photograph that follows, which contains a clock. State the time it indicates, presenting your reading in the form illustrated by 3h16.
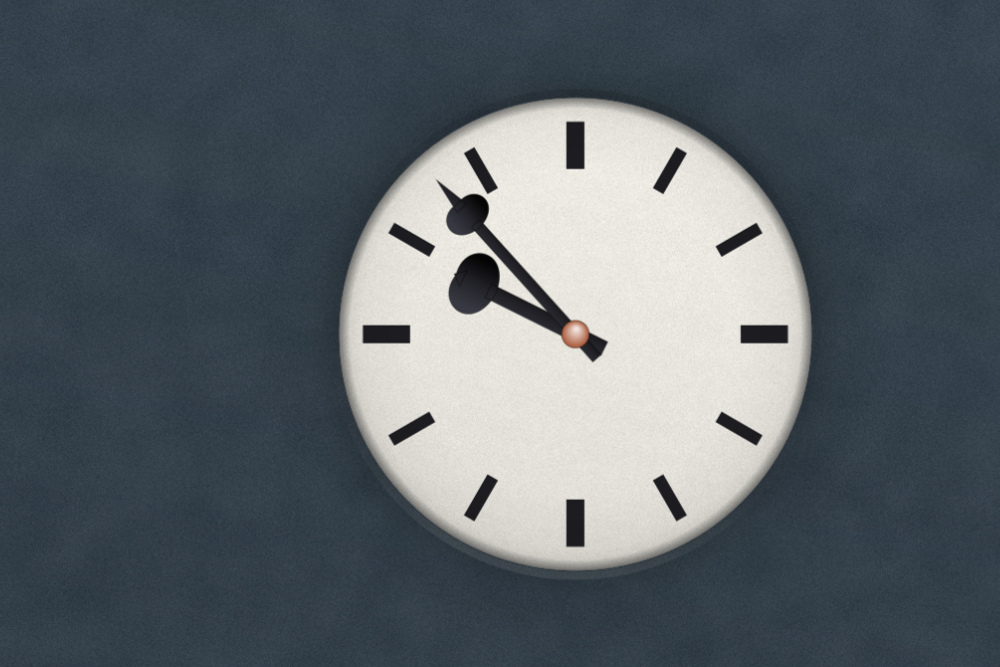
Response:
9h53
